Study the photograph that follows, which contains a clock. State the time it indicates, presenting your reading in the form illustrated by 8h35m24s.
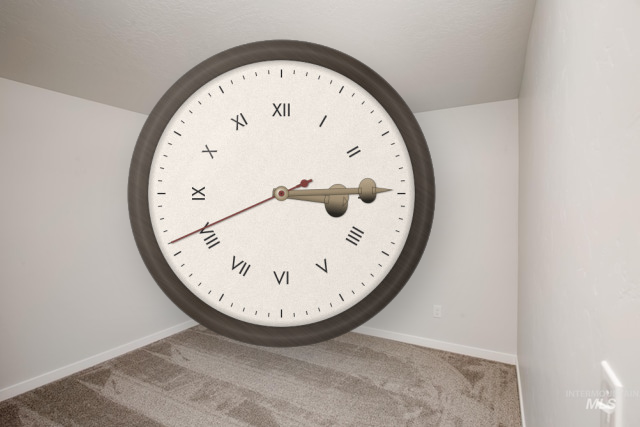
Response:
3h14m41s
